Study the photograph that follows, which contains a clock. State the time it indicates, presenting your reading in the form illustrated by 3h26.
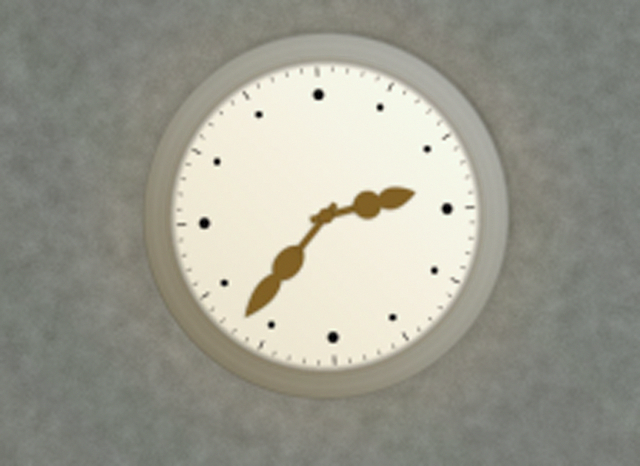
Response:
2h37
